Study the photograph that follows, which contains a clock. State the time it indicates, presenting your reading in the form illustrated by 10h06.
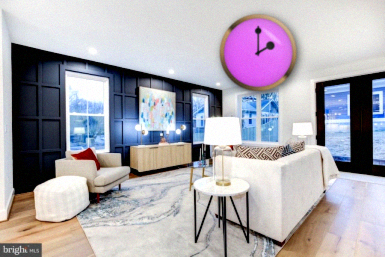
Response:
2h00
